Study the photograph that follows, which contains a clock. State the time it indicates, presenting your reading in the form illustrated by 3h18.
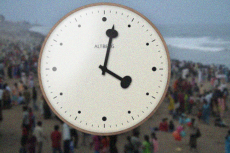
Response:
4h02
